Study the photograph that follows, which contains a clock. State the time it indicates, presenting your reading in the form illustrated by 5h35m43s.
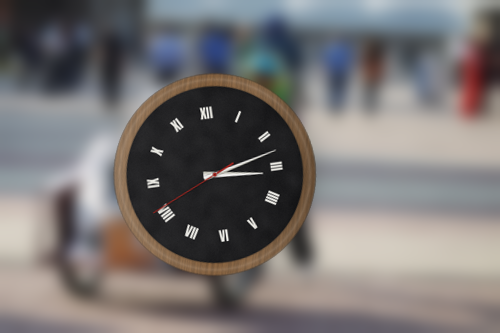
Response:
3h12m41s
